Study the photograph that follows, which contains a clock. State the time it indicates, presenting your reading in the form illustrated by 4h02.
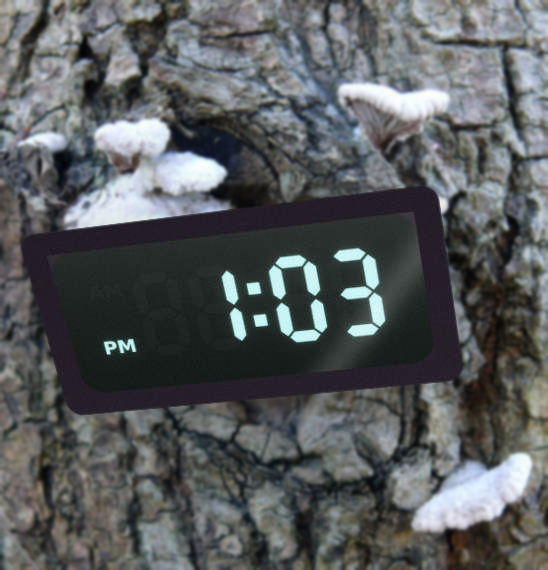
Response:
1h03
